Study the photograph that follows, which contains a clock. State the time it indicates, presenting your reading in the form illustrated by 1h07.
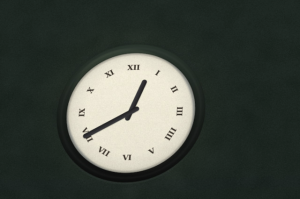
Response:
12h40
